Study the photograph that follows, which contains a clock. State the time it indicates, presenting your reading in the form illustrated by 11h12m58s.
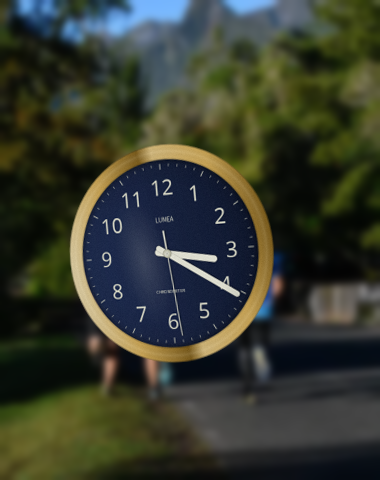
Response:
3h20m29s
